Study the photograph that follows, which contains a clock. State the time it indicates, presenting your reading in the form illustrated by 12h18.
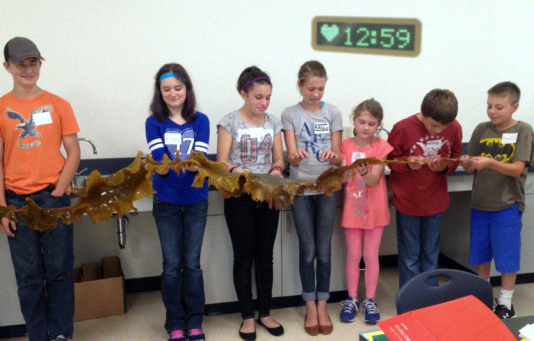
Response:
12h59
